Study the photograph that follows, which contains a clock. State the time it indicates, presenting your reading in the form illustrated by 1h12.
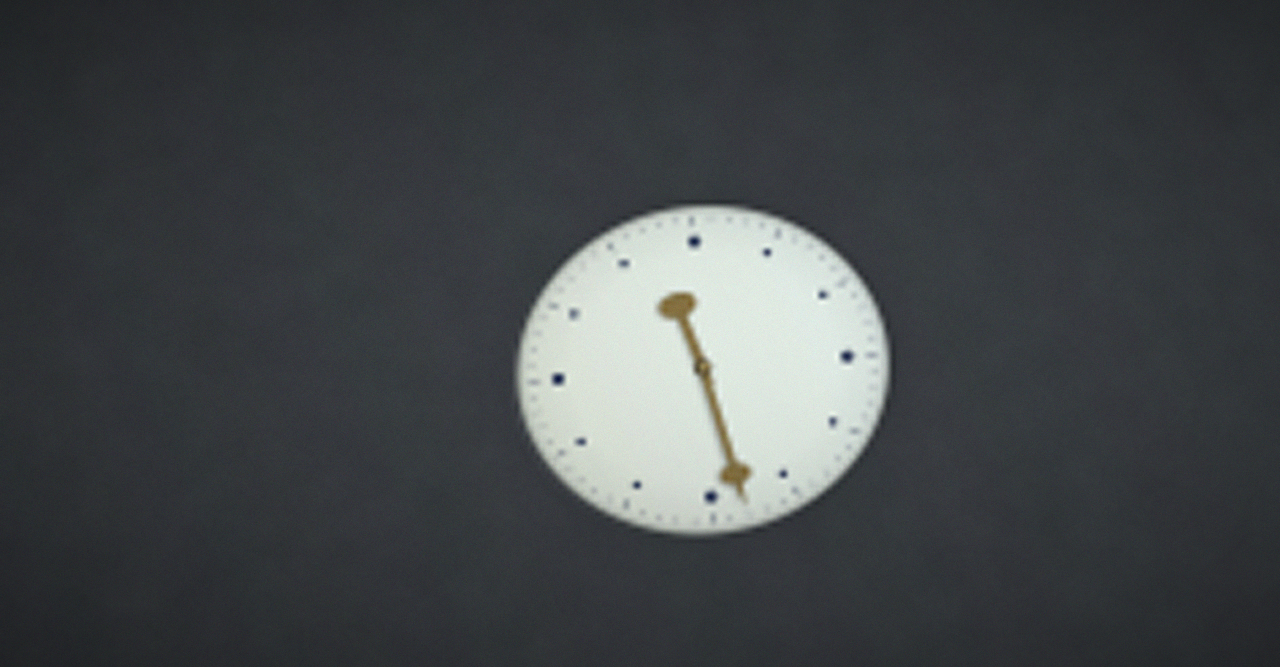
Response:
11h28
